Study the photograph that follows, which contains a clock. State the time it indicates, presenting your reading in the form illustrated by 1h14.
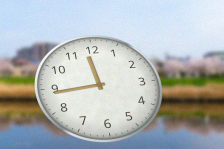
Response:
11h44
